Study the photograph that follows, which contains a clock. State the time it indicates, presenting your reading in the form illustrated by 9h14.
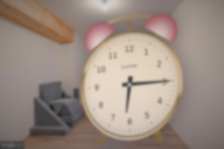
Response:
6h15
